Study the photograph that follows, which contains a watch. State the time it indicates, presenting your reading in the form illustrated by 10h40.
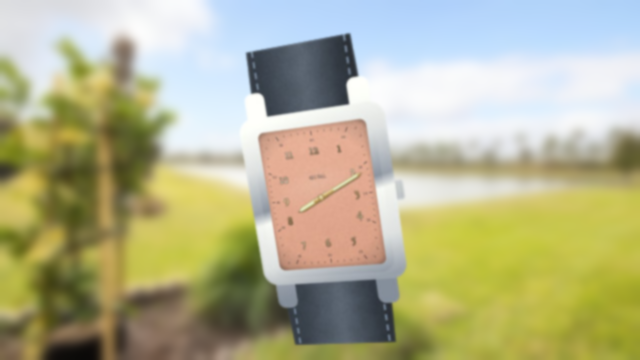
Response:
8h11
